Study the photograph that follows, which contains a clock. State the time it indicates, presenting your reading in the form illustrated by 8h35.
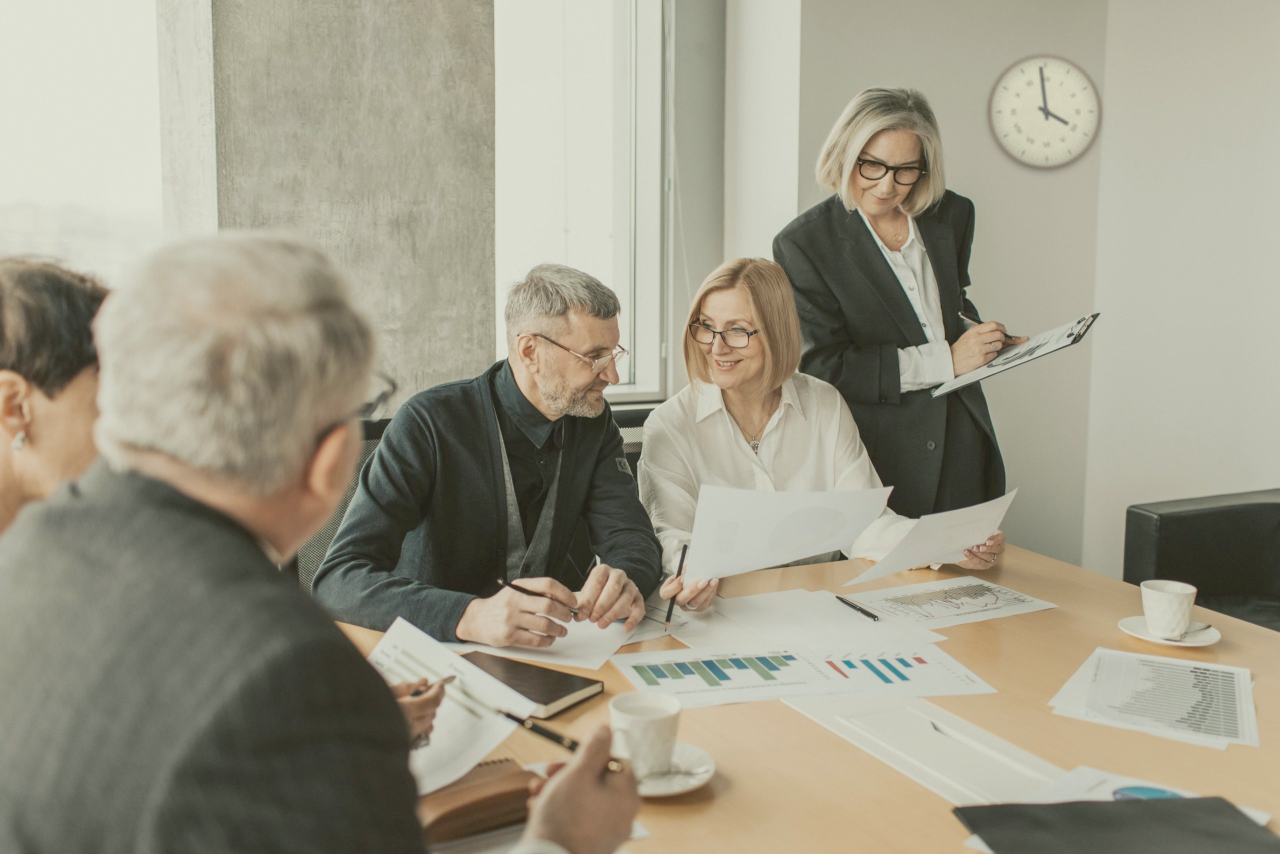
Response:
3h59
